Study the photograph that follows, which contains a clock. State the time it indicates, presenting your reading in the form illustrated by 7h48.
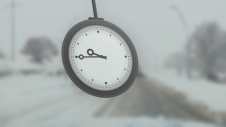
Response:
9h45
